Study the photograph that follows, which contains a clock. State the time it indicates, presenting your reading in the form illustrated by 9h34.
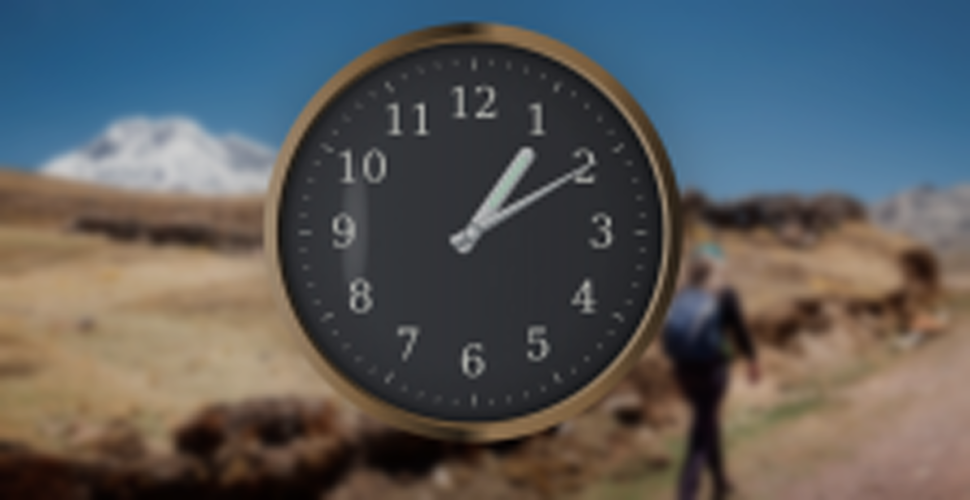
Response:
1h10
